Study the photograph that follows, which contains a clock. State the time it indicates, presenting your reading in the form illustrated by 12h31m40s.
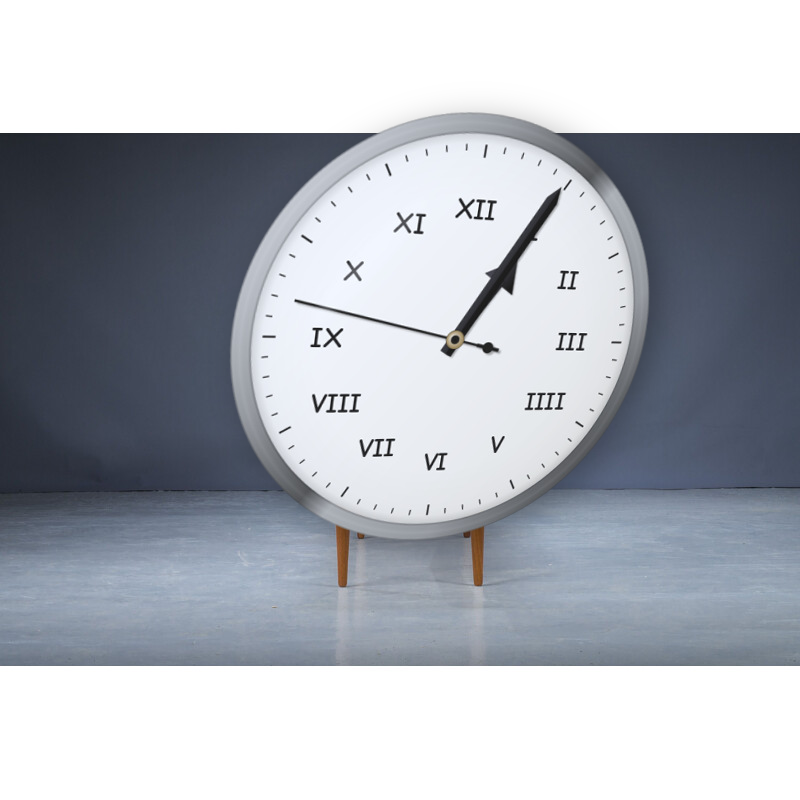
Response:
1h04m47s
